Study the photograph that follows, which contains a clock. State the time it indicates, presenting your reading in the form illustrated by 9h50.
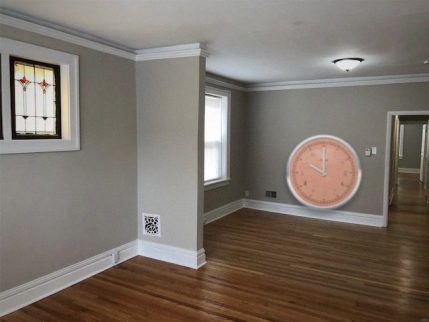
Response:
10h00
